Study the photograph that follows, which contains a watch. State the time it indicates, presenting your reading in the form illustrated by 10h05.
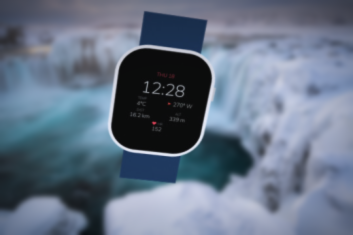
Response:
12h28
